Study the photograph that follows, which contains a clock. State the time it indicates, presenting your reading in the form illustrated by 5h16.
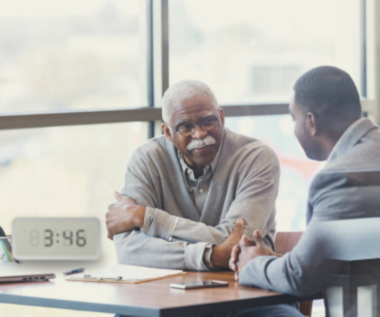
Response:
3h46
